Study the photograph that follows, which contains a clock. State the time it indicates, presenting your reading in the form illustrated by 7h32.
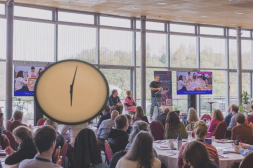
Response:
6h02
